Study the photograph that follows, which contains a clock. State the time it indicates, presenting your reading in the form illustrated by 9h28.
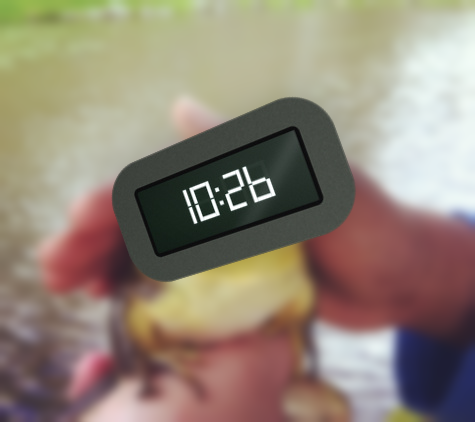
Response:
10h26
